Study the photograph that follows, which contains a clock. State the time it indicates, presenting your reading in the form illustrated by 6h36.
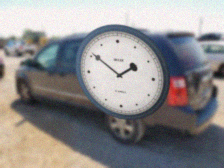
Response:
1h51
